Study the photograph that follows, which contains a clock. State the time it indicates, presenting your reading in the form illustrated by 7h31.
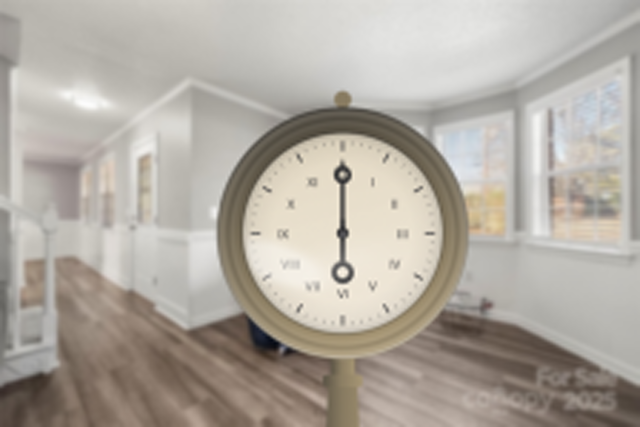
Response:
6h00
